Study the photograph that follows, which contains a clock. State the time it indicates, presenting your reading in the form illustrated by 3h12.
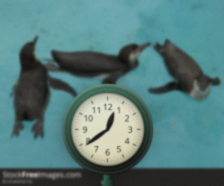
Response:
12h39
